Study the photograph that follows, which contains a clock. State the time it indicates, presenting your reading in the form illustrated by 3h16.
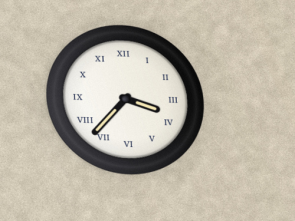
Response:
3h37
